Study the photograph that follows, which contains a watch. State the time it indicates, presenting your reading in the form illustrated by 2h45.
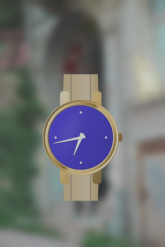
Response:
6h43
